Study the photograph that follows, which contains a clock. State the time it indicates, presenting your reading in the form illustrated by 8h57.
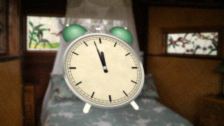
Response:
11h58
